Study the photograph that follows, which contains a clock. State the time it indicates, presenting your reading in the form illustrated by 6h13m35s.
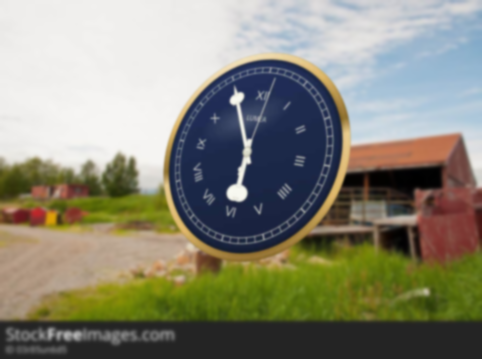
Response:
5h55m01s
